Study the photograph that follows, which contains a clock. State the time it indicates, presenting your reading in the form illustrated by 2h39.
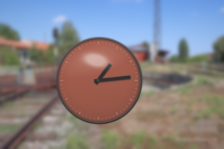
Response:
1h14
